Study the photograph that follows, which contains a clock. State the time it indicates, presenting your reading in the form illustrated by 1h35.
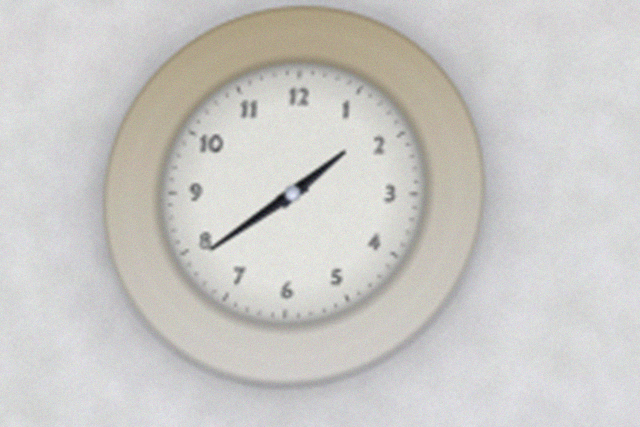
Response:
1h39
